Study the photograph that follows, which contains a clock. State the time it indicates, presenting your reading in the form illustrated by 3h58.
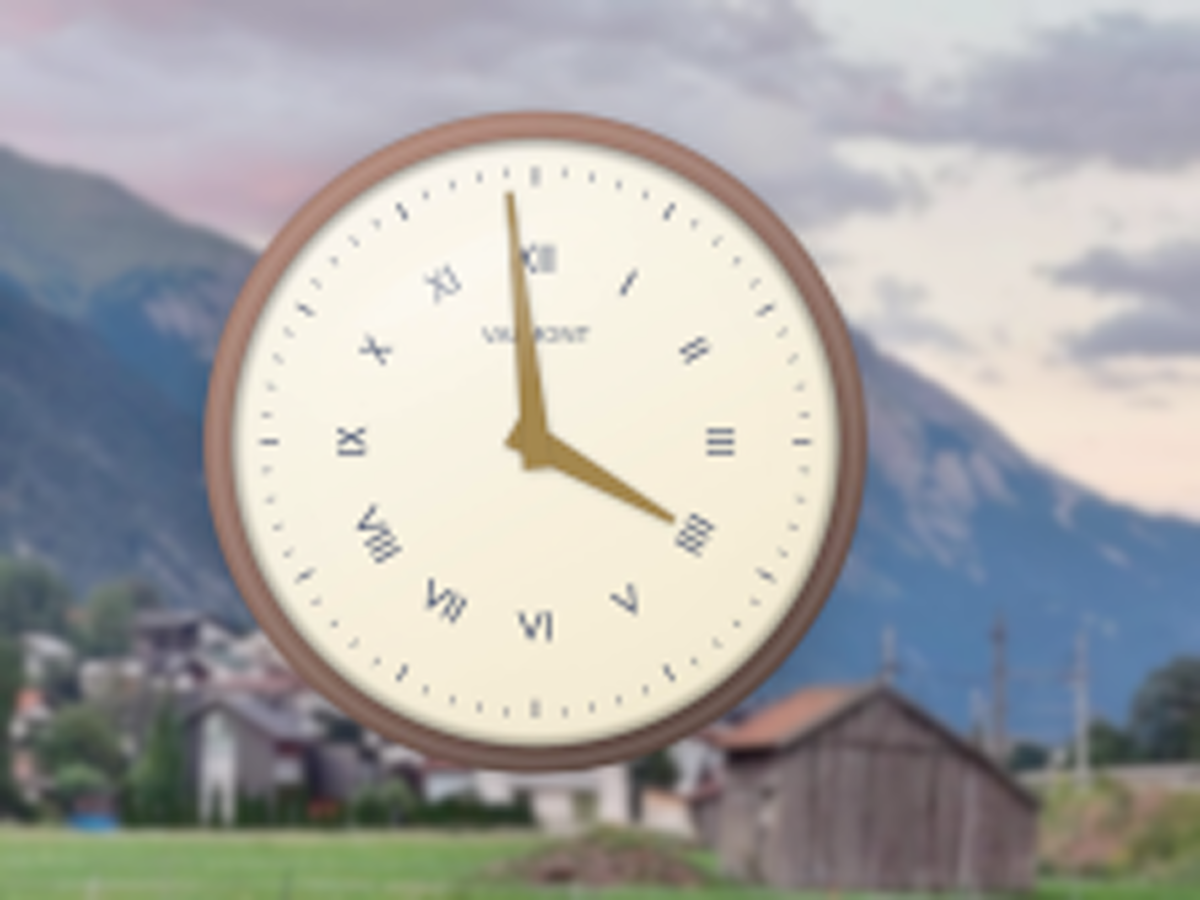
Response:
3h59
